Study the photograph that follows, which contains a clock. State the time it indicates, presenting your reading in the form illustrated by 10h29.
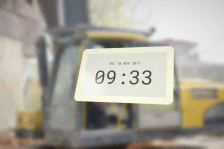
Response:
9h33
